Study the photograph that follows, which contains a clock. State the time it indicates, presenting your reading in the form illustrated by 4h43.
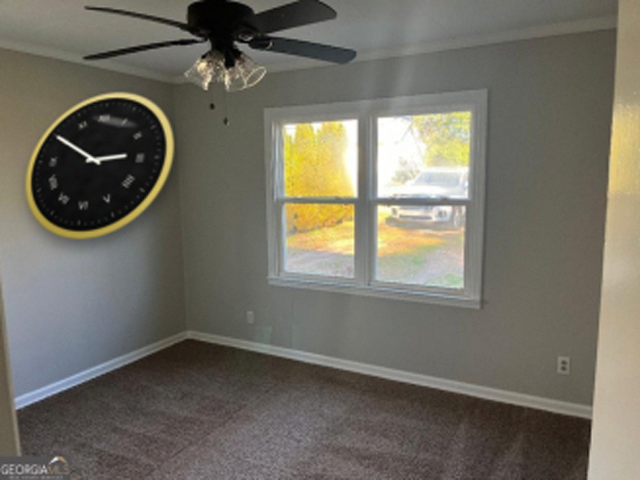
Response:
2h50
